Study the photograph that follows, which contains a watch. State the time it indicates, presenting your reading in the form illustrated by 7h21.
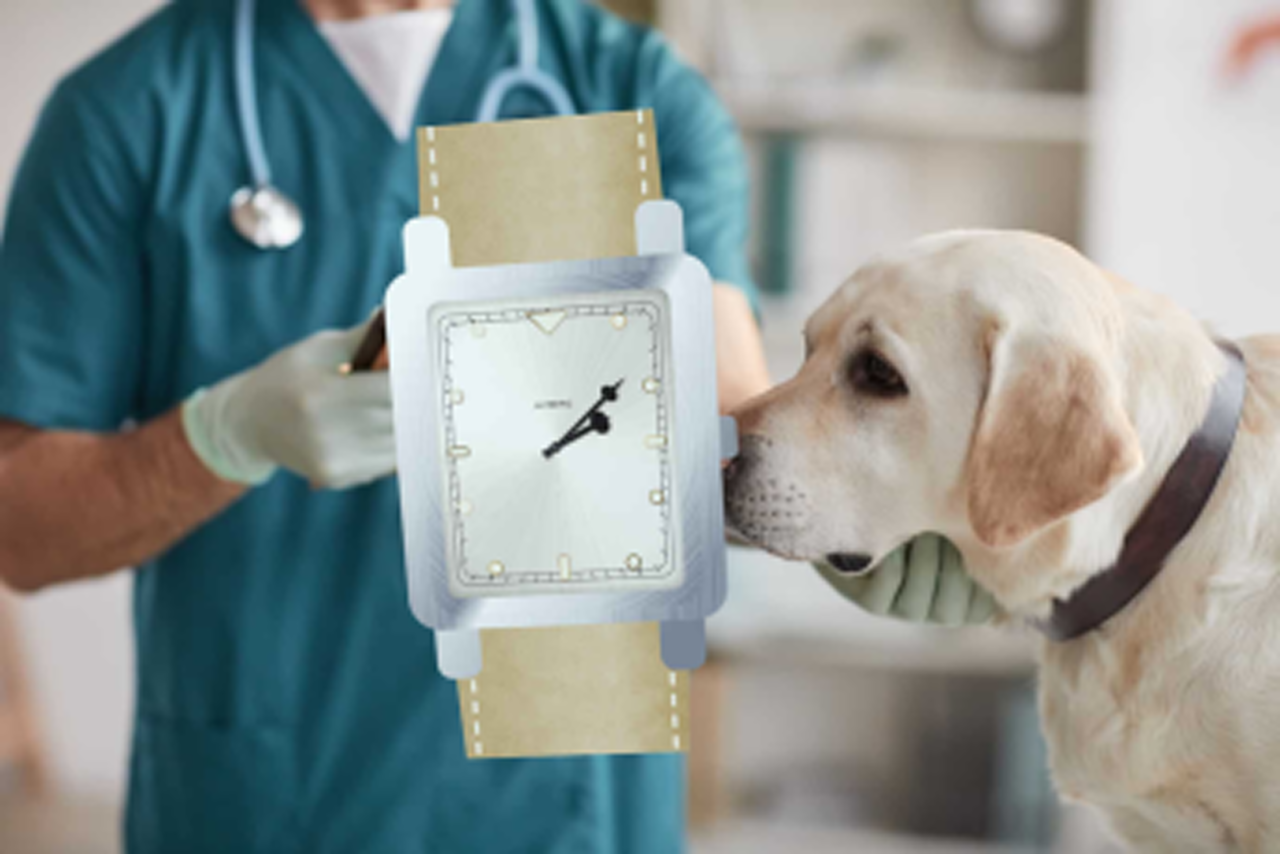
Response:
2h08
